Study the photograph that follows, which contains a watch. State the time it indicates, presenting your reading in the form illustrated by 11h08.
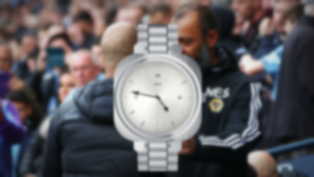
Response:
4h47
